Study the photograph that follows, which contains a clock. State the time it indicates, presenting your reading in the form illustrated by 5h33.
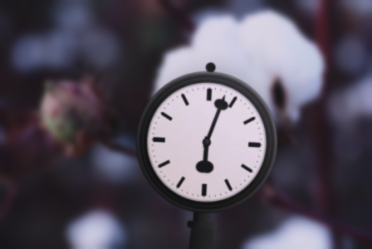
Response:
6h03
